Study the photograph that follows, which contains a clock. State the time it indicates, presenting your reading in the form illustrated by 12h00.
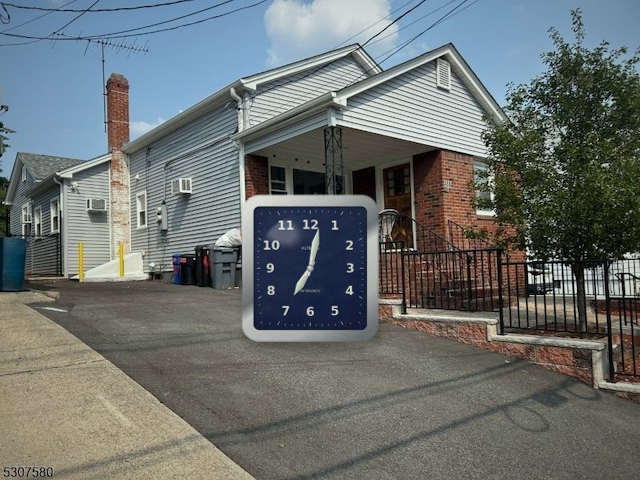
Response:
7h02
